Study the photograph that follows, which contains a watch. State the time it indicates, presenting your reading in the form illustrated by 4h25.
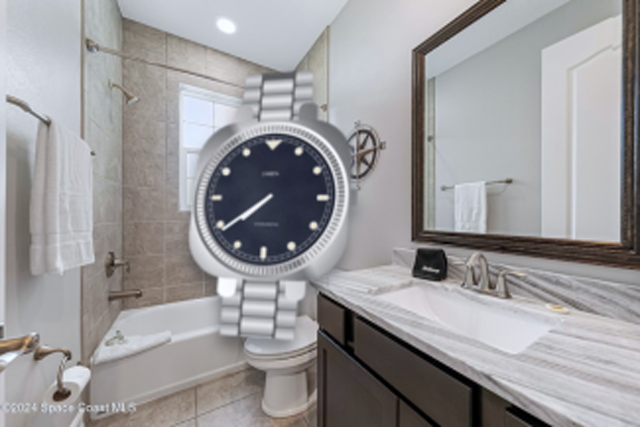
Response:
7h39
